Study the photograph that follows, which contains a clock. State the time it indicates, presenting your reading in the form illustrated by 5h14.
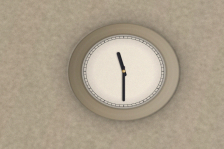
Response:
11h30
